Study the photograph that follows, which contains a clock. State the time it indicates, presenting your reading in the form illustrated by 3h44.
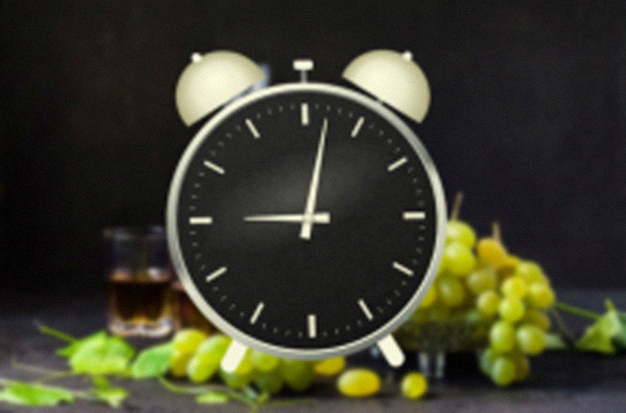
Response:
9h02
